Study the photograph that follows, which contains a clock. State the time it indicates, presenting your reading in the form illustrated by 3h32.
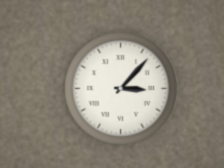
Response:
3h07
